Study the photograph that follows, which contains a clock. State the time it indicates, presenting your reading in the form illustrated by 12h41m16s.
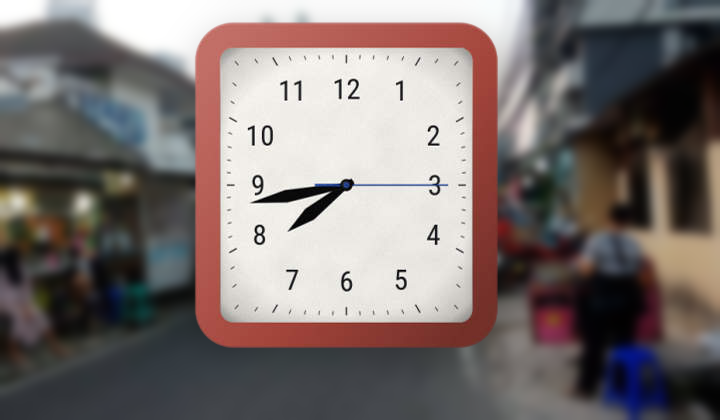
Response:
7h43m15s
